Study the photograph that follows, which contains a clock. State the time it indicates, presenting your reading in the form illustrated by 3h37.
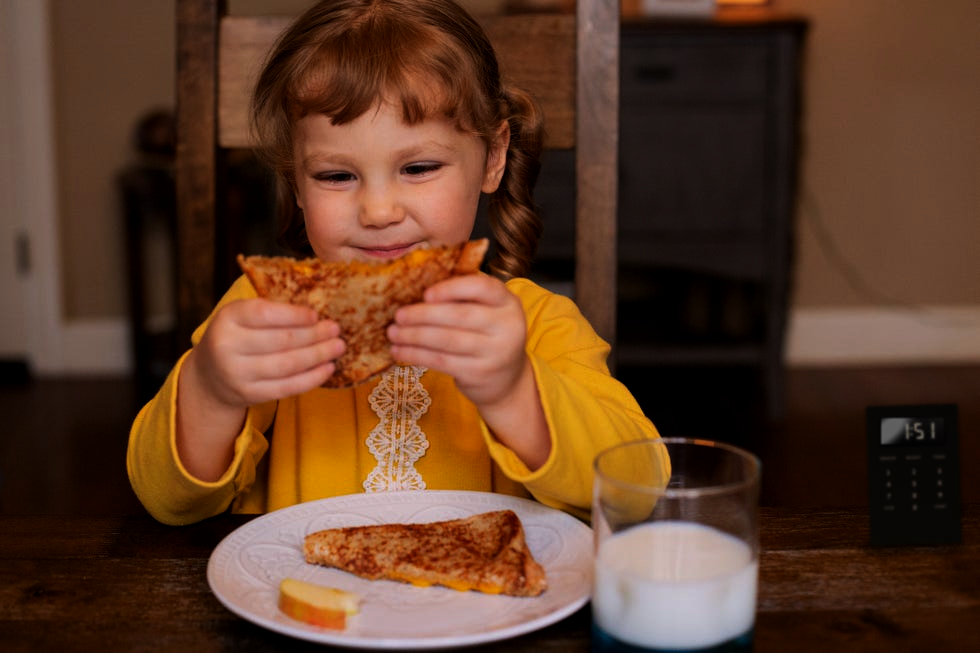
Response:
1h51
